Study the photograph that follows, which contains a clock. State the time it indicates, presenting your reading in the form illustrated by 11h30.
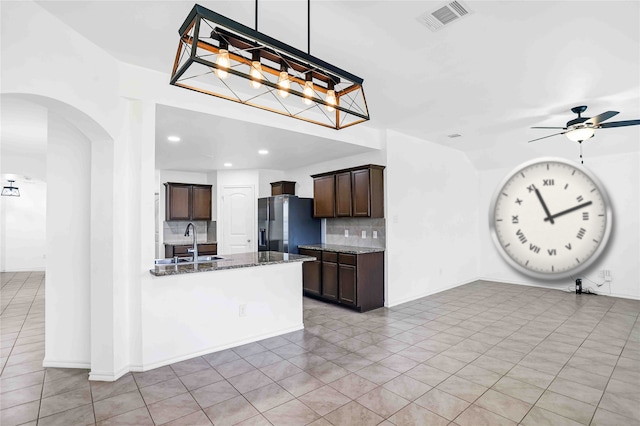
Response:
11h12
